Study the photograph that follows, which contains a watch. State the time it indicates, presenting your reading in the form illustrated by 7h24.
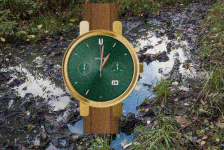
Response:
1h01
